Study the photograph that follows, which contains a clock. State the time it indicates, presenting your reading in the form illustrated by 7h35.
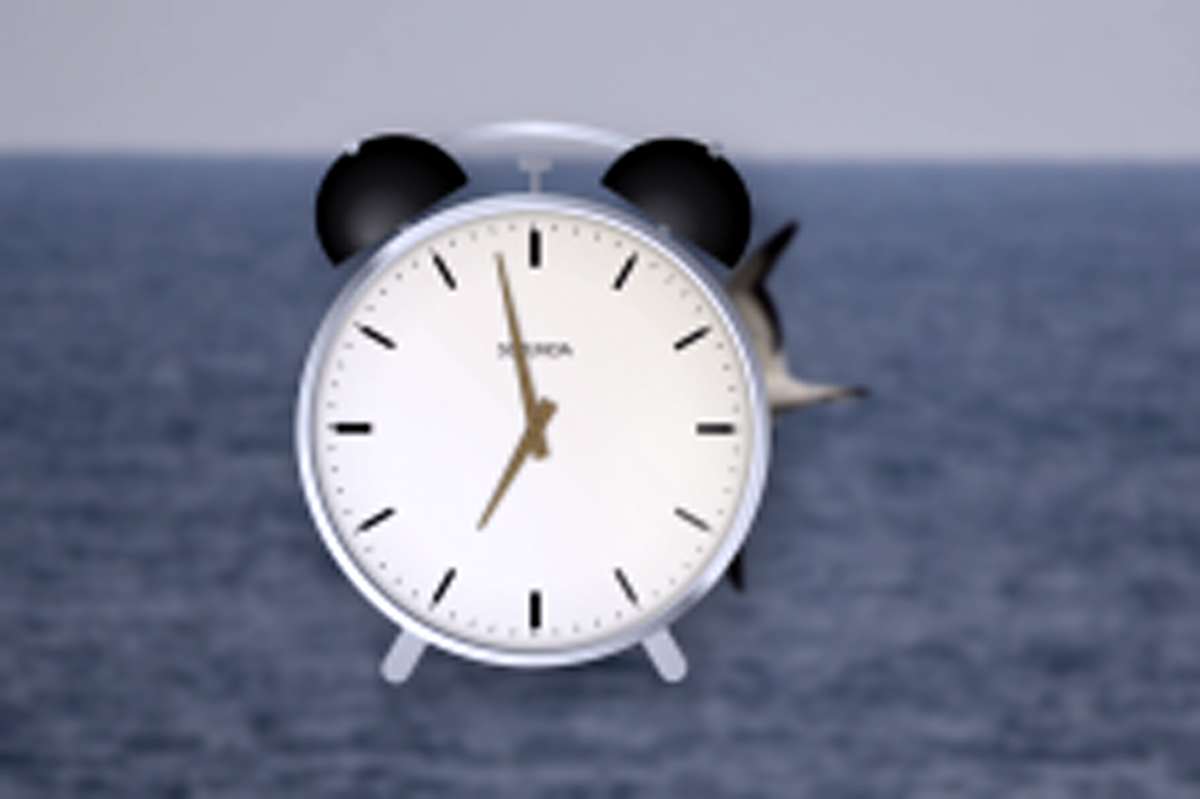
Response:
6h58
